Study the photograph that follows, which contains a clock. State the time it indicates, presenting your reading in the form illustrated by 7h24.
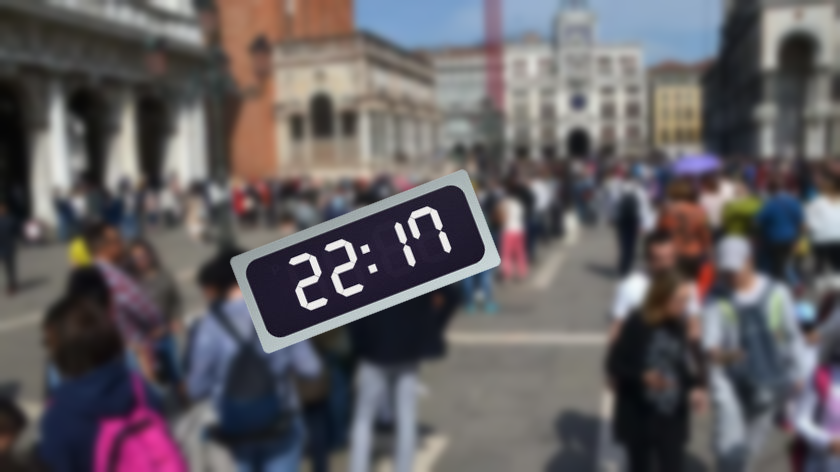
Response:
22h17
